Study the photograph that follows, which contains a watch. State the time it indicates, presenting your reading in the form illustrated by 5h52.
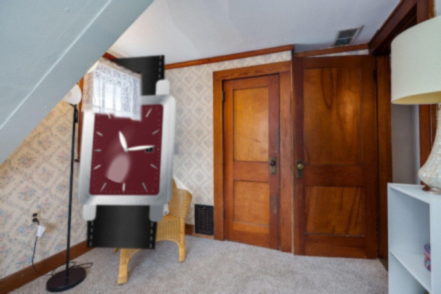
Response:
11h14
